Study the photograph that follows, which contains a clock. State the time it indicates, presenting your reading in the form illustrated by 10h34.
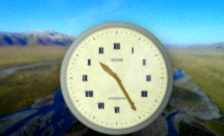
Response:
10h25
